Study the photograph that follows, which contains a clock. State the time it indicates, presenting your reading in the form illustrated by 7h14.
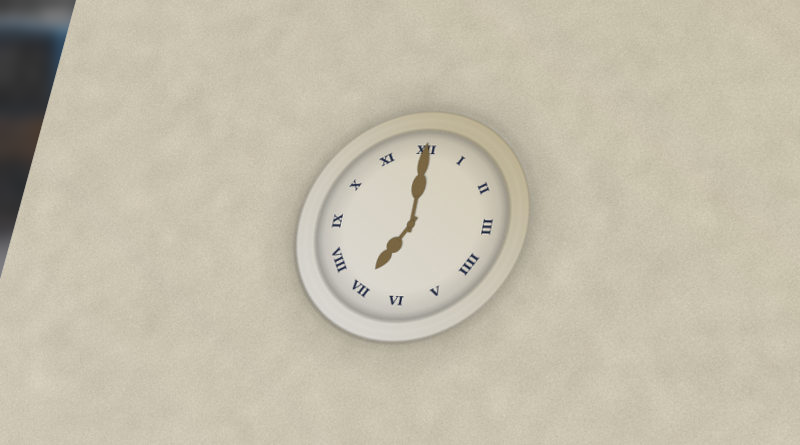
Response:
7h00
